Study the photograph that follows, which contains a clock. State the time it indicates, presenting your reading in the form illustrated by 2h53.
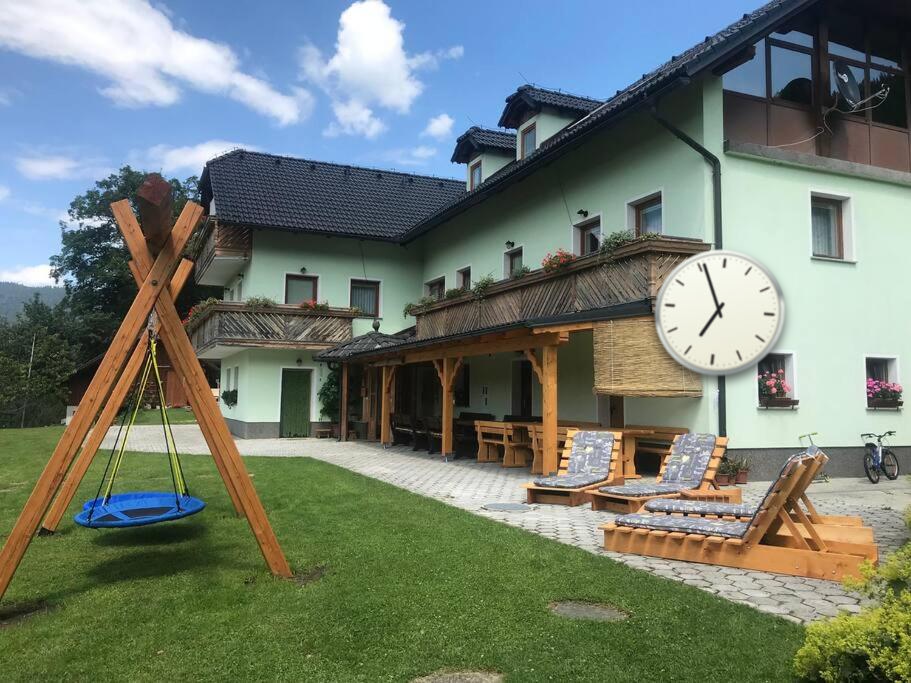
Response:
6h56
